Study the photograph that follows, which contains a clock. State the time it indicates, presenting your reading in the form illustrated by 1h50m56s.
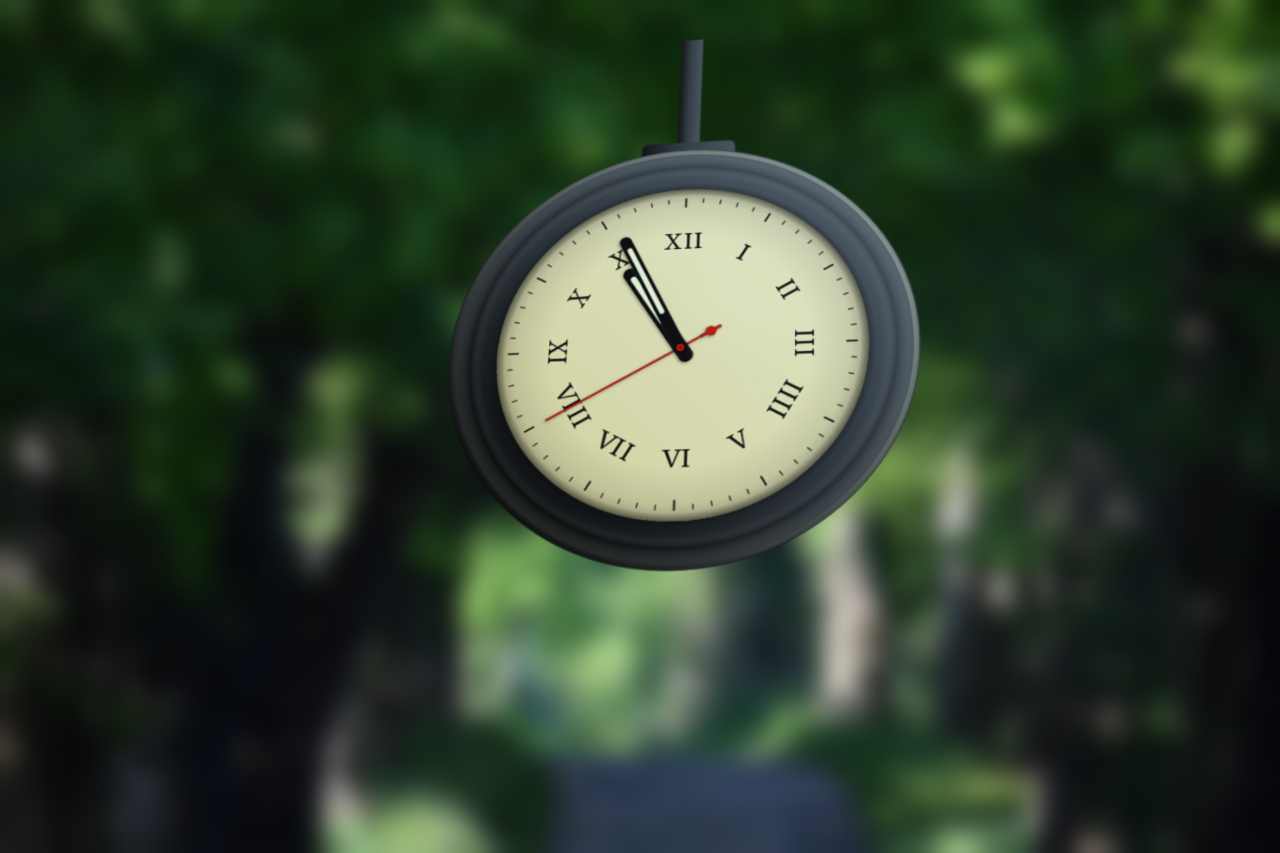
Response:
10h55m40s
